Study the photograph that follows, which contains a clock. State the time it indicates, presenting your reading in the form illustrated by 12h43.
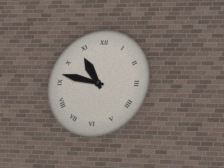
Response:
10h47
